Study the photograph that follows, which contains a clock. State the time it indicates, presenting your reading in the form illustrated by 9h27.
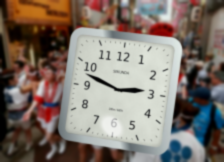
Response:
2h48
